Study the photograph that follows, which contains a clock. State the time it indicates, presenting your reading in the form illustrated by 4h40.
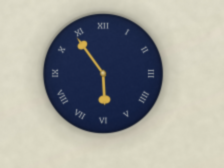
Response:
5h54
